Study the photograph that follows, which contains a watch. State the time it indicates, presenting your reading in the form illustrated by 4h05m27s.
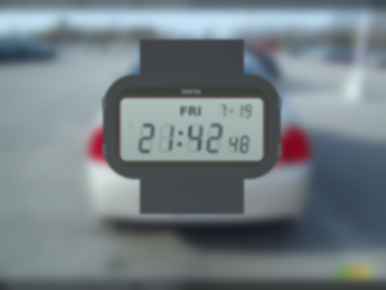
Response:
21h42m48s
